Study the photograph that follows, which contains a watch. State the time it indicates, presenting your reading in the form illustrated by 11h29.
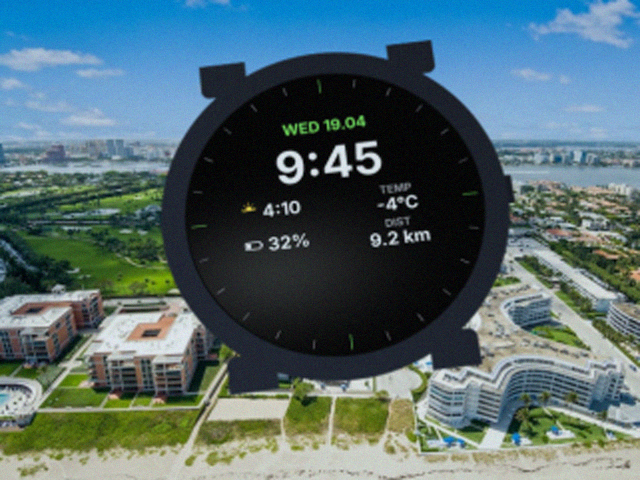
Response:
9h45
